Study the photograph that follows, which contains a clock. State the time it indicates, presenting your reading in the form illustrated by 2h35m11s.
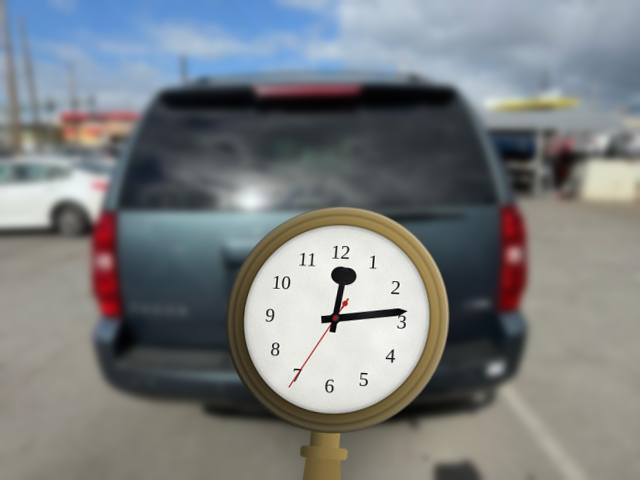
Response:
12h13m35s
